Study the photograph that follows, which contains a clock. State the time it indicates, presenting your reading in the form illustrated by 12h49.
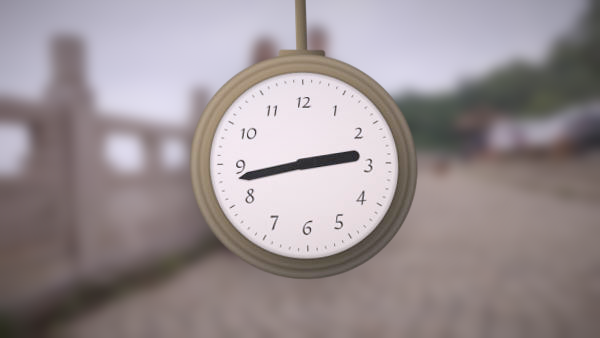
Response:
2h43
